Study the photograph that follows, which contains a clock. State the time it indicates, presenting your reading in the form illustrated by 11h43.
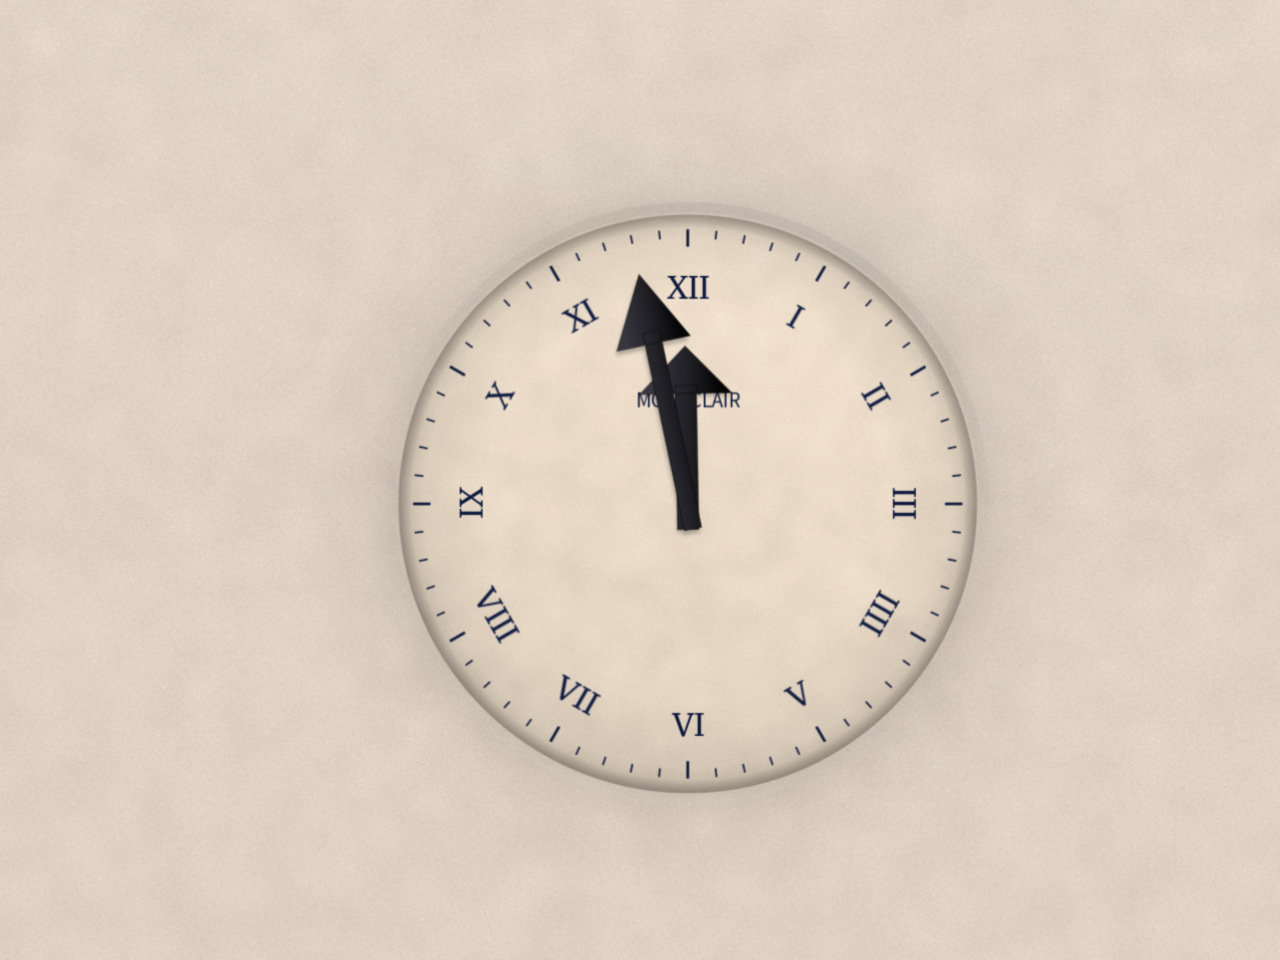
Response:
11h58
